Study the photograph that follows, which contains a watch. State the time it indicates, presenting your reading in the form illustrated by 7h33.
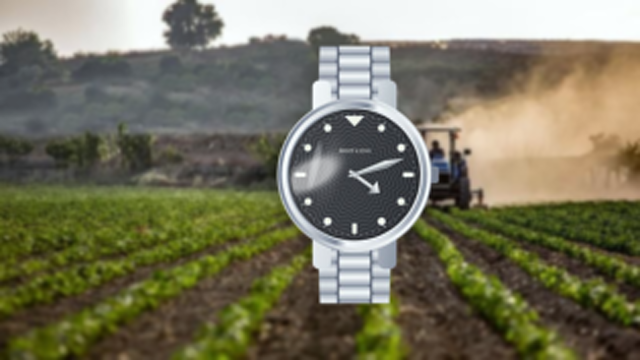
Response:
4h12
